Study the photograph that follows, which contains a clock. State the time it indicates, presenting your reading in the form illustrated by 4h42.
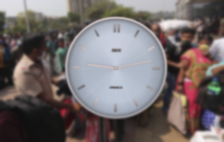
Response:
9h13
